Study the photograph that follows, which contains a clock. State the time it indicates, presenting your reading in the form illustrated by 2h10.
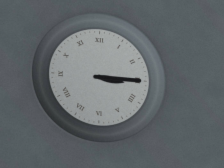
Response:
3h15
